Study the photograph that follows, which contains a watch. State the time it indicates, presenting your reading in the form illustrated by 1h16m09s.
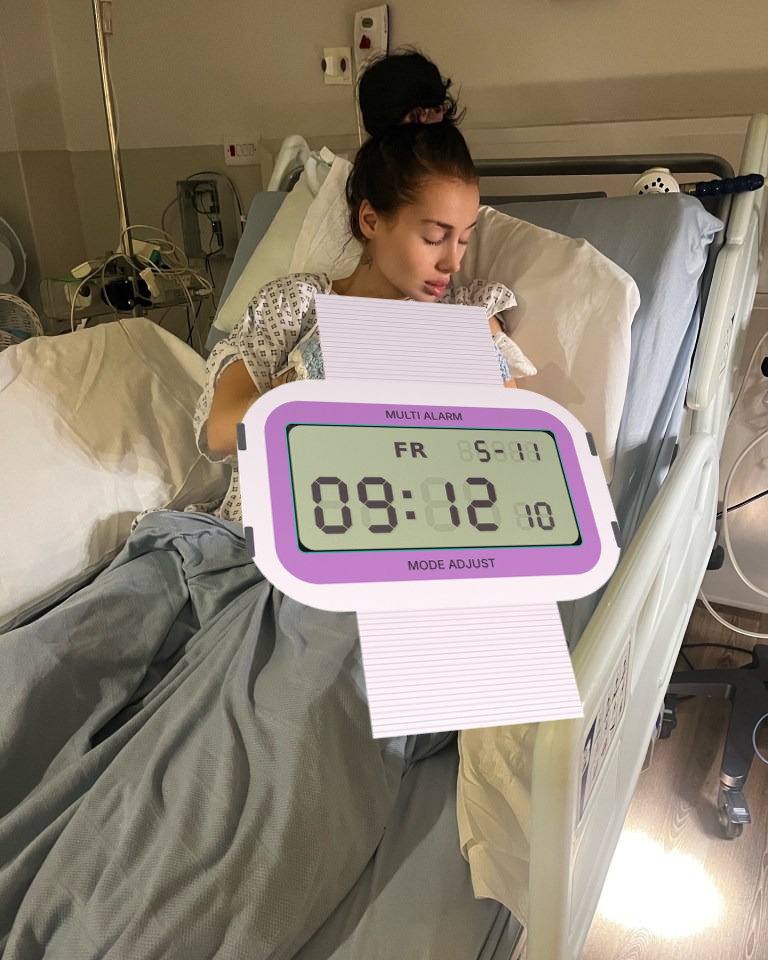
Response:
9h12m10s
